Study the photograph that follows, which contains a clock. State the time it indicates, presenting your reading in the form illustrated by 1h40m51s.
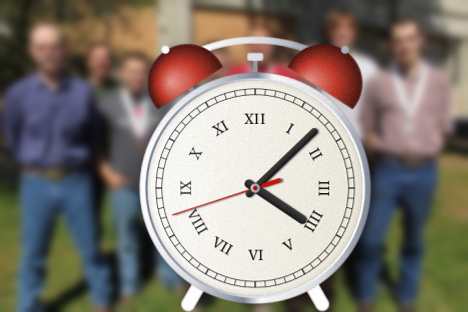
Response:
4h07m42s
